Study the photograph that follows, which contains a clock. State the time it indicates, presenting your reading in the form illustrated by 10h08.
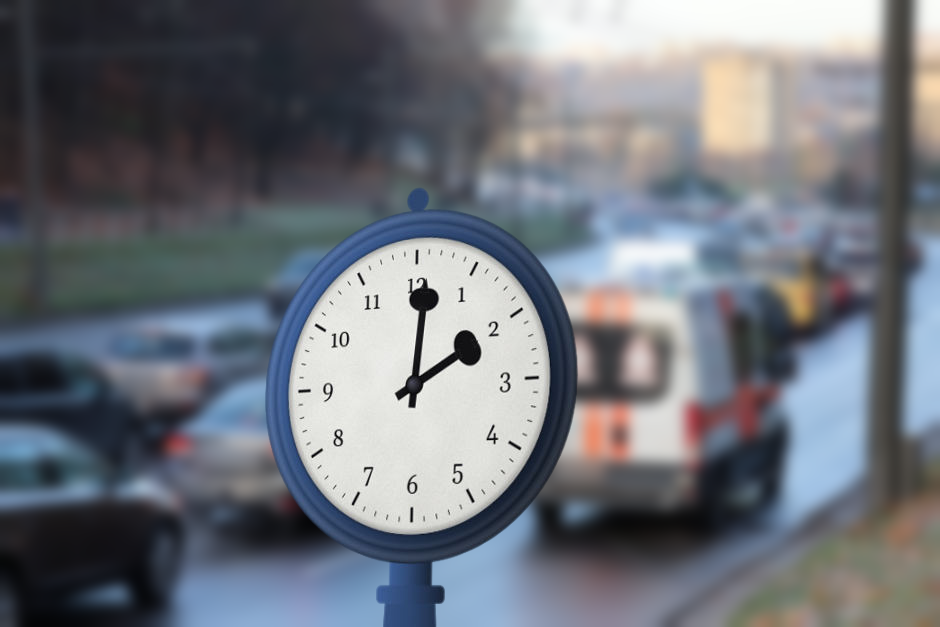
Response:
2h01
